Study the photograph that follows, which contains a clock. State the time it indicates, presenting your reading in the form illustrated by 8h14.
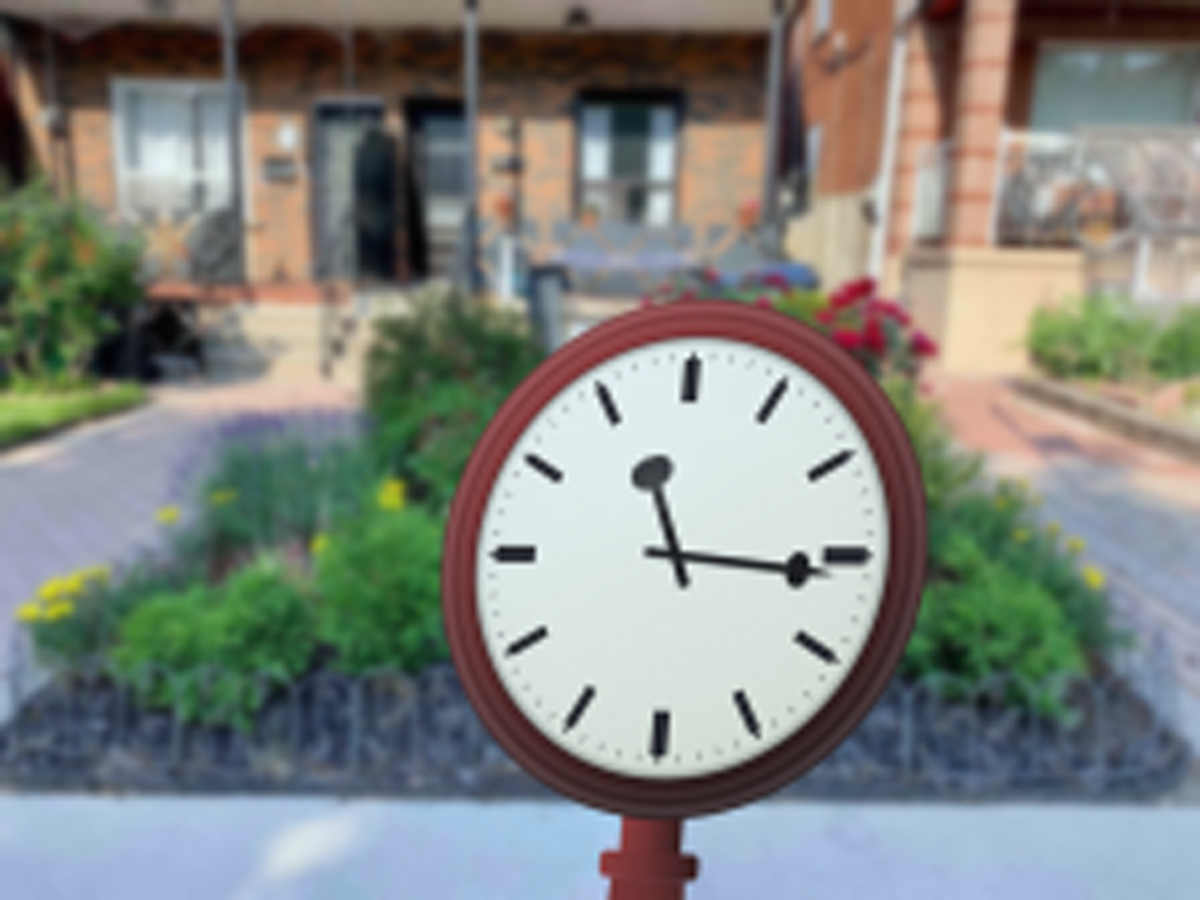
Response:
11h16
